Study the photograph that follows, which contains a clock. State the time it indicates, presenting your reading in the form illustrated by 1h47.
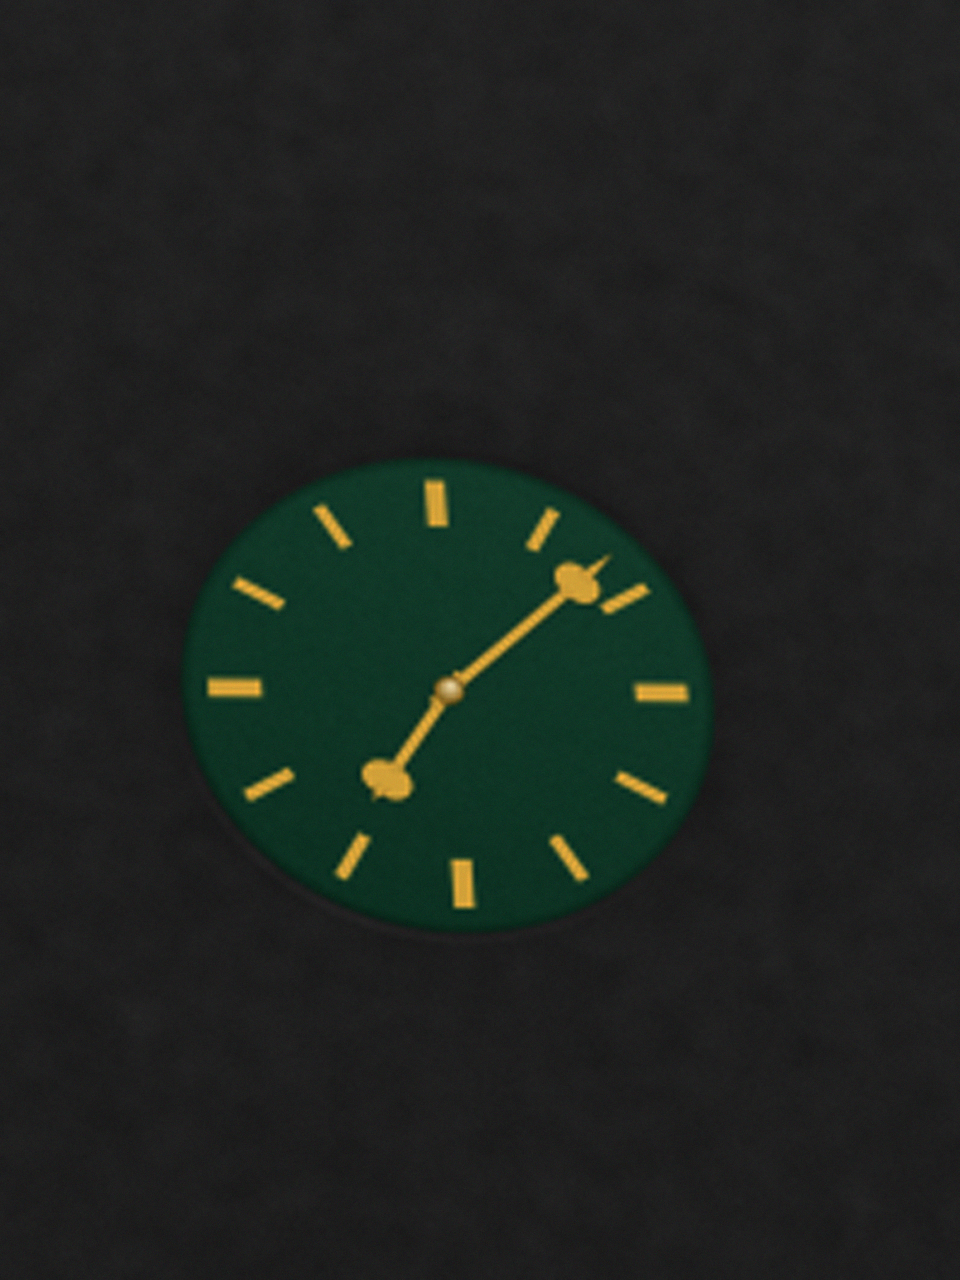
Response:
7h08
